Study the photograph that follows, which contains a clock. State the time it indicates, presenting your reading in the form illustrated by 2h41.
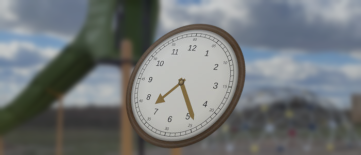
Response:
7h24
